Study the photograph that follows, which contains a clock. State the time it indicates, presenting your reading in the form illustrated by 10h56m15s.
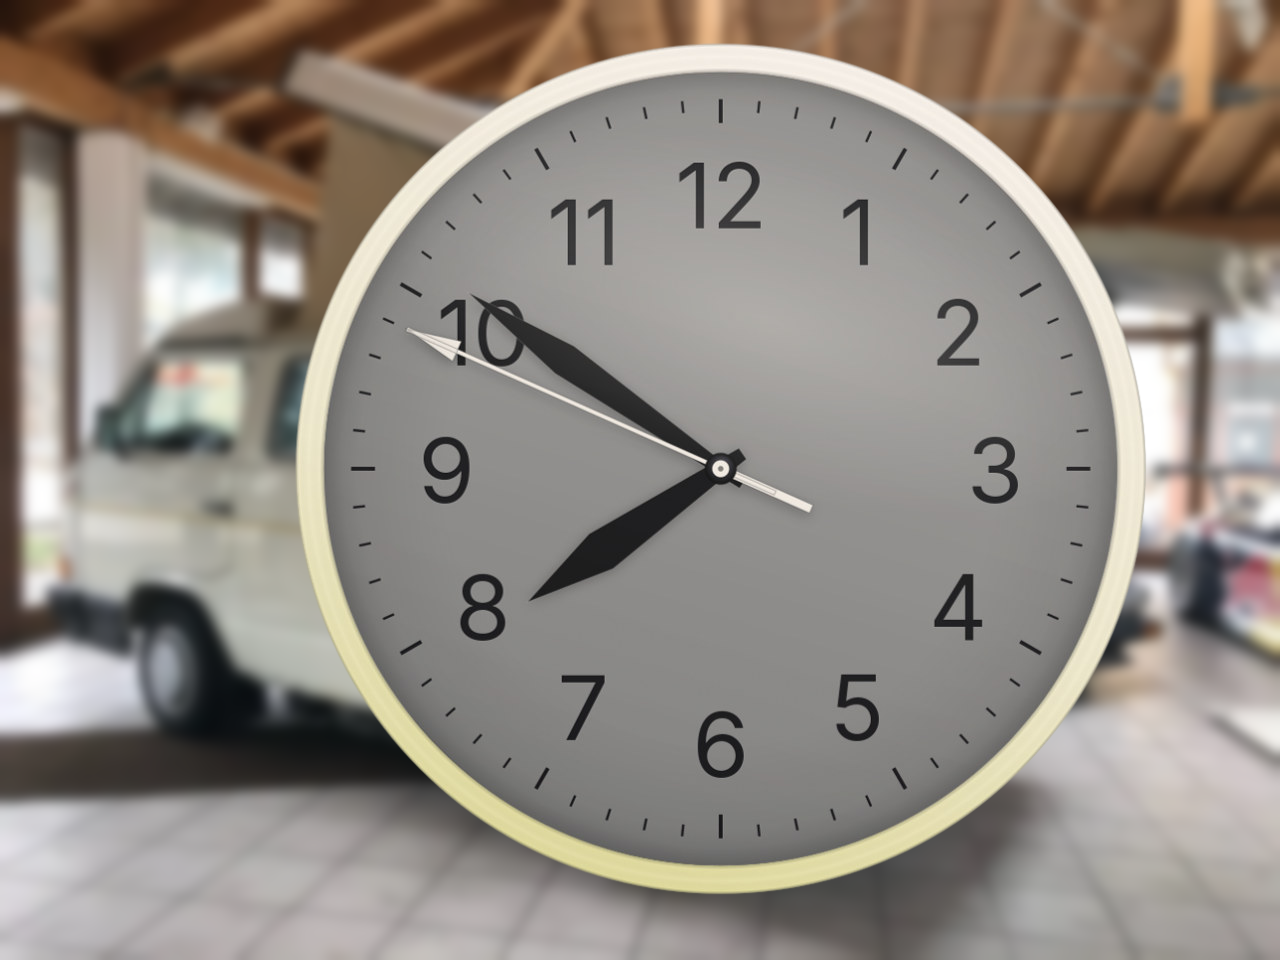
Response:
7h50m49s
